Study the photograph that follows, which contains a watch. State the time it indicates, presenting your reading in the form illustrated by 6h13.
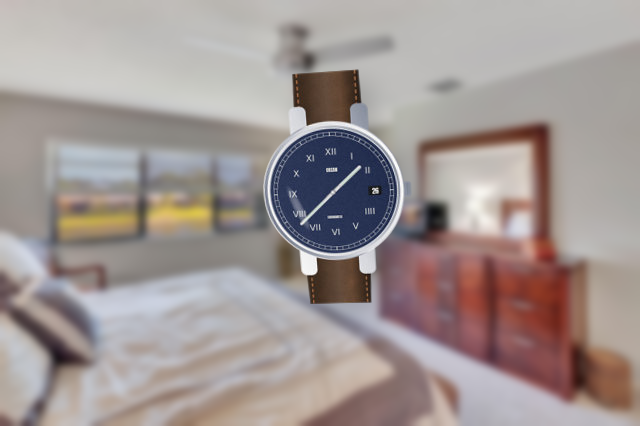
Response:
1h38
